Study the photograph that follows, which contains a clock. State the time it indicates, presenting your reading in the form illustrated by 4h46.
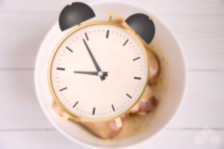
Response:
8h54
